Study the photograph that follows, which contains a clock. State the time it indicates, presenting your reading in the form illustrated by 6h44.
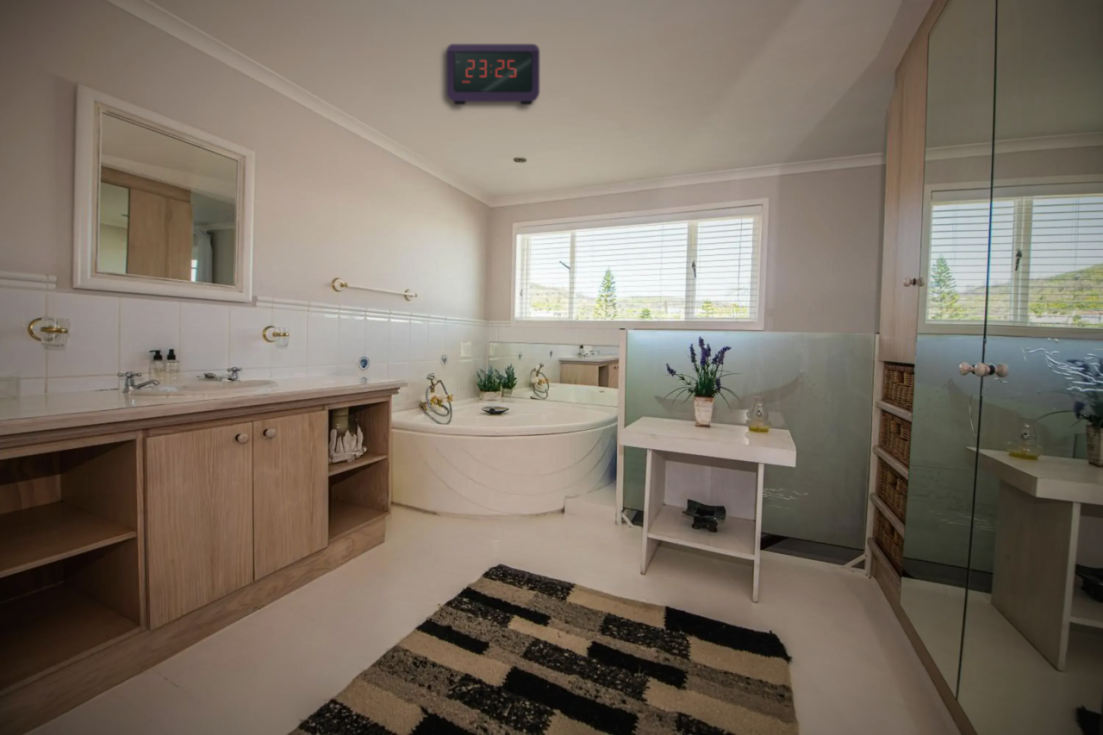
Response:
23h25
